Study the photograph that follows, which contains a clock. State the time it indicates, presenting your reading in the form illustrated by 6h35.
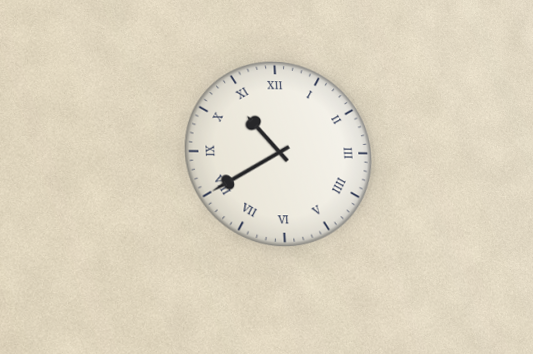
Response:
10h40
